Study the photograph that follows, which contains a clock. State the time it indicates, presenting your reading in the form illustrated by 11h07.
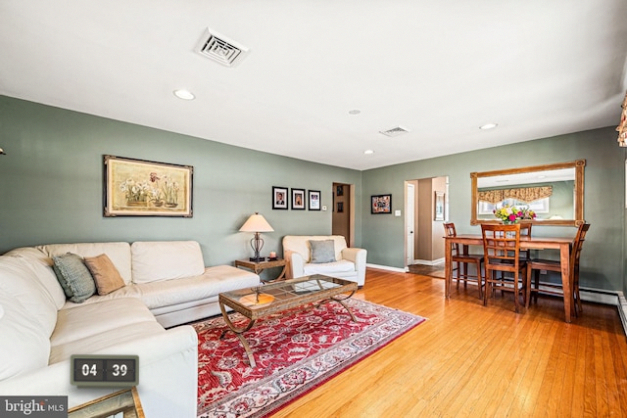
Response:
4h39
